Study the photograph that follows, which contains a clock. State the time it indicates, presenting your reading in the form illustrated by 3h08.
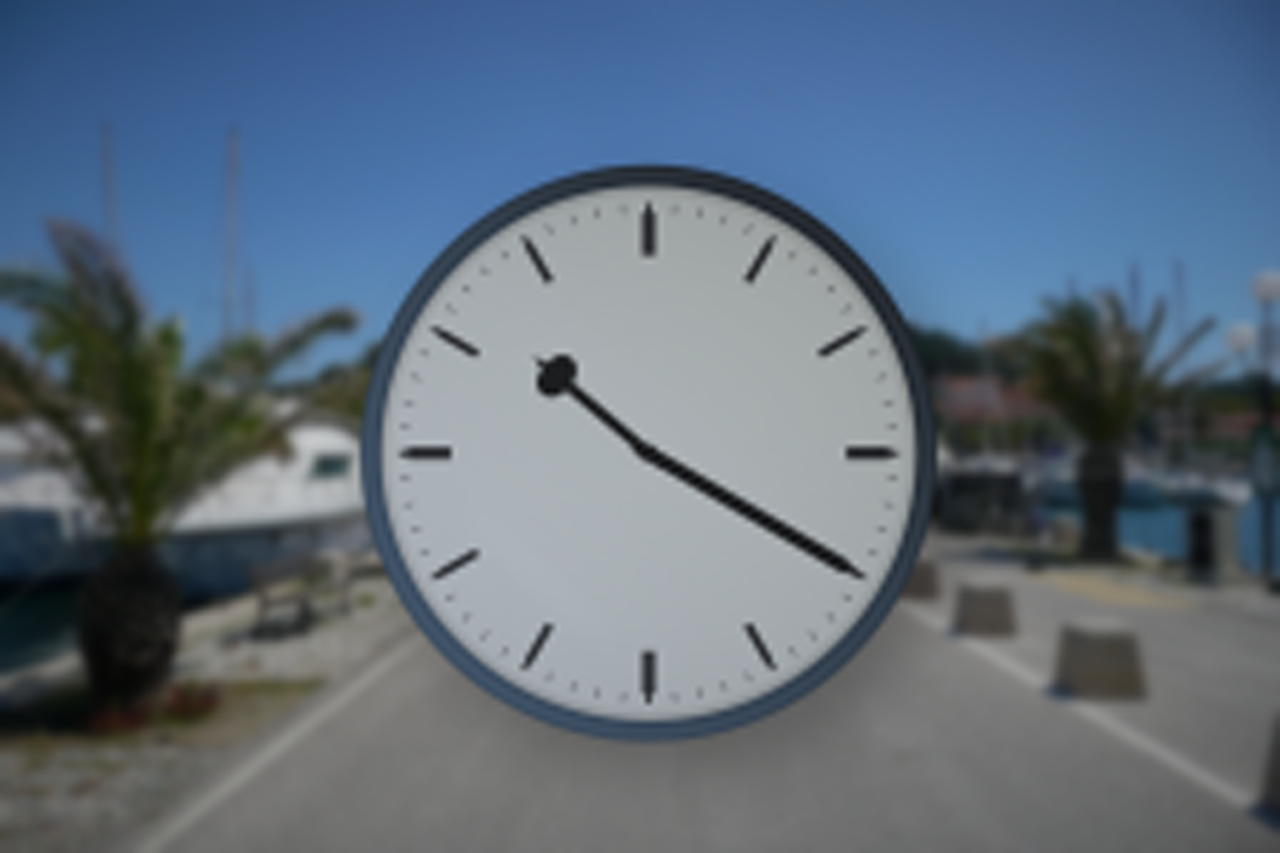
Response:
10h20
